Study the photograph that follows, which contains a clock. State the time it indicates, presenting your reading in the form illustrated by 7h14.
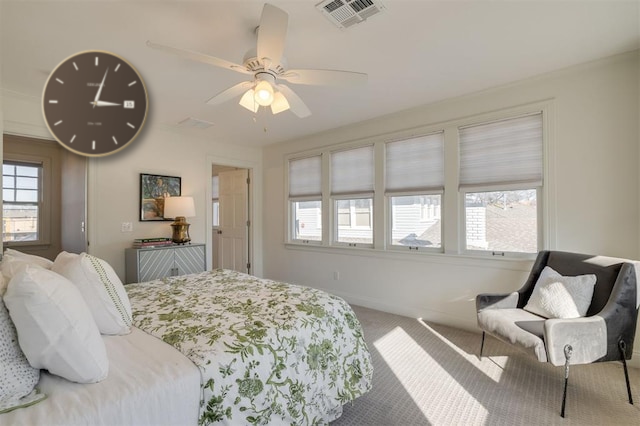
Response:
3h03
